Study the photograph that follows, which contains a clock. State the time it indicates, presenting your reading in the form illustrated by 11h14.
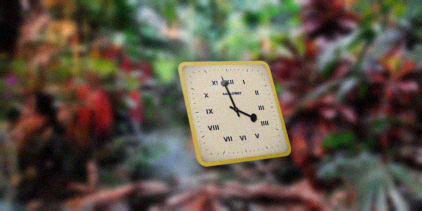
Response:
3h58
